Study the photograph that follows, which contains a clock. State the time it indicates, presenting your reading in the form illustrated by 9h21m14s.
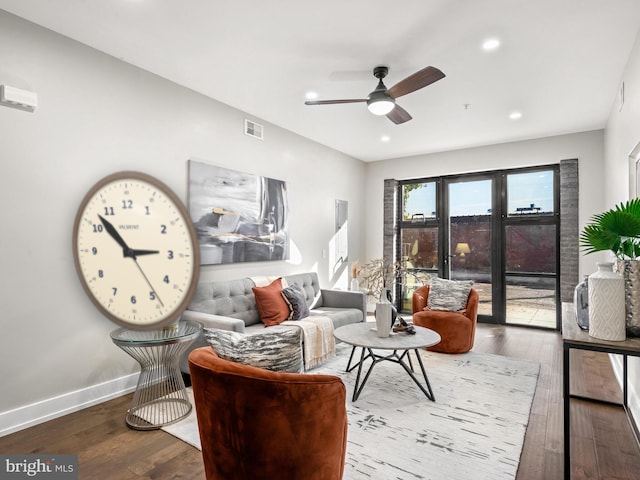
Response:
2h52m24s
